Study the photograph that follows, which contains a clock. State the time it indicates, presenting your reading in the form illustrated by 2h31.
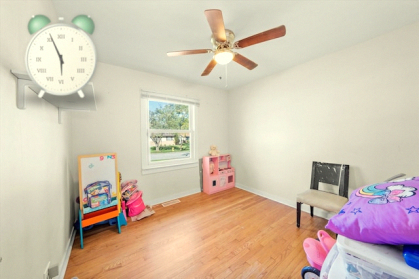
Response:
5h56
